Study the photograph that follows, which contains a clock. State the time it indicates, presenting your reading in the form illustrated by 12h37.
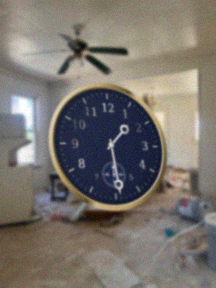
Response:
1h29
